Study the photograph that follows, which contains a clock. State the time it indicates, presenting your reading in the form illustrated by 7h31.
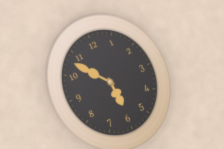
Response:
5h53
